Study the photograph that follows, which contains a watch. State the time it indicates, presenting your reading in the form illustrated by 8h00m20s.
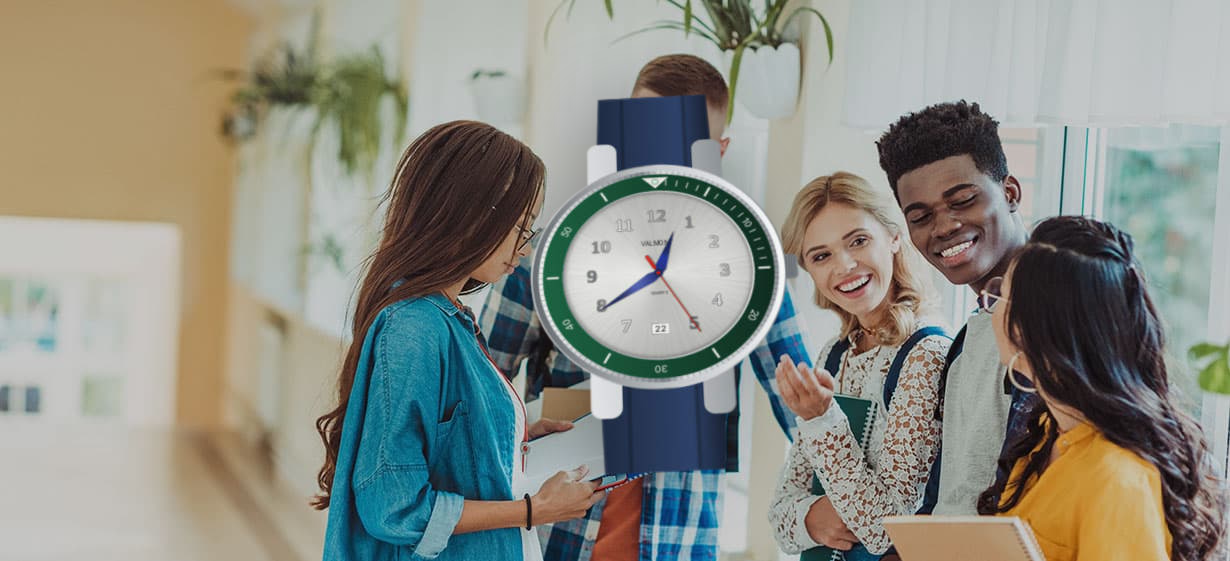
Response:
12h39m25s
